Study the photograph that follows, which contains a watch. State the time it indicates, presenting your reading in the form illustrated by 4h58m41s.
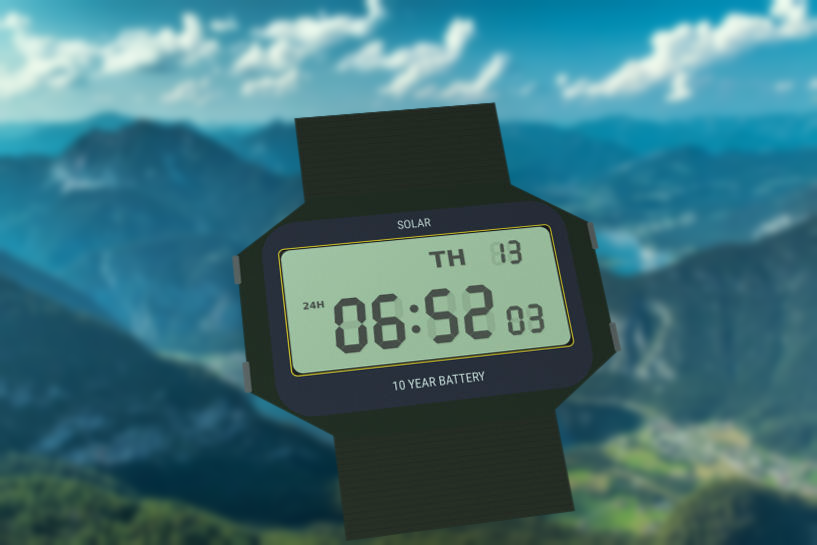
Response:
6h52m03s
